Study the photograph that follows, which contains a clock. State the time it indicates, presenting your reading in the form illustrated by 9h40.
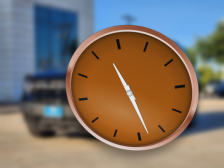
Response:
11h28
